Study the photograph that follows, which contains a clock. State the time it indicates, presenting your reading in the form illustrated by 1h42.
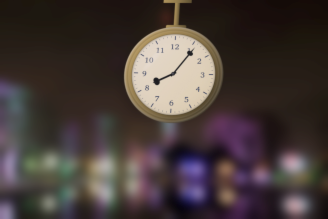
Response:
8h06
